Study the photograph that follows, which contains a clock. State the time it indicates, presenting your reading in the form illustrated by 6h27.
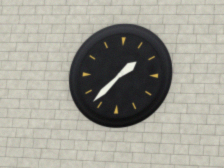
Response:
1h37
